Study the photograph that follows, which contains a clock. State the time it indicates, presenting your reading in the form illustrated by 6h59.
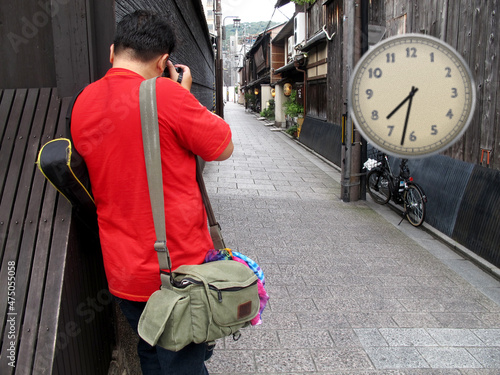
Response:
7h32
